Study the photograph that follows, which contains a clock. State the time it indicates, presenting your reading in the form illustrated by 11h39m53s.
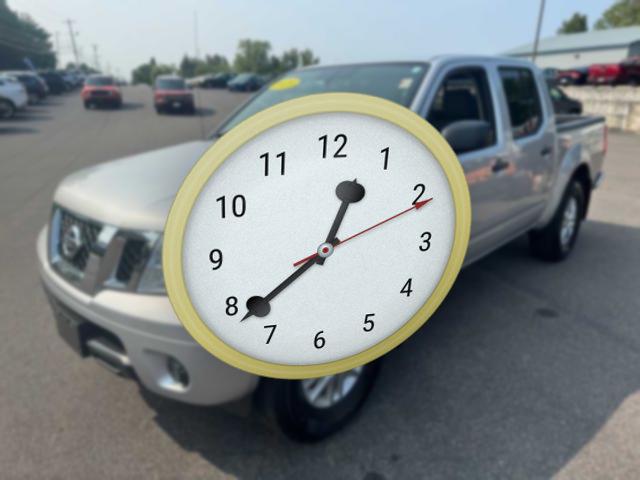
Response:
12h38m11s
